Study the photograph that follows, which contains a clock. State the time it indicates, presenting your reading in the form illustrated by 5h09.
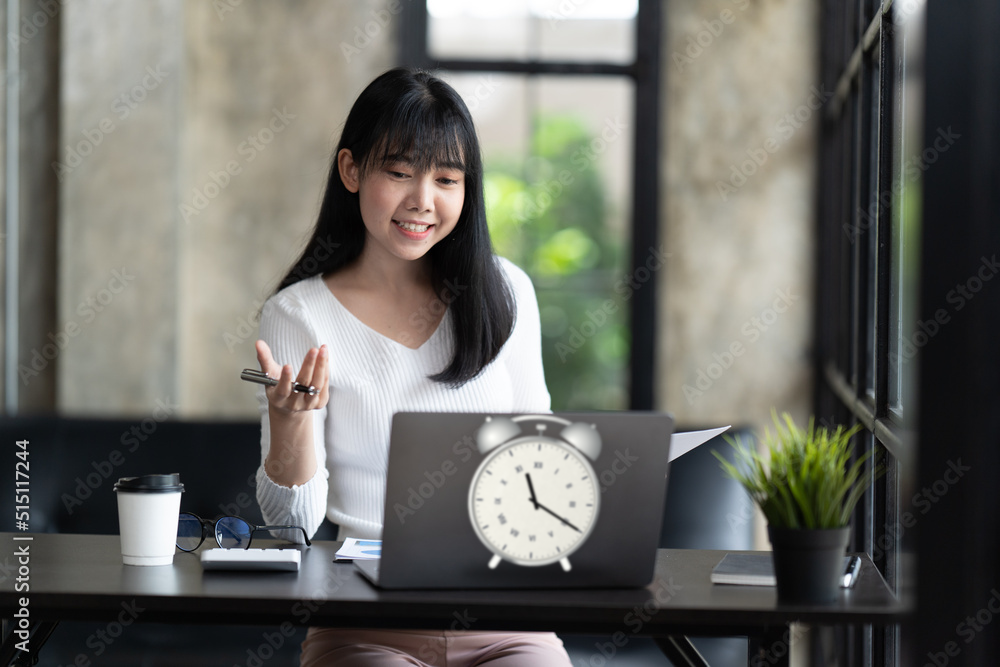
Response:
11h20
